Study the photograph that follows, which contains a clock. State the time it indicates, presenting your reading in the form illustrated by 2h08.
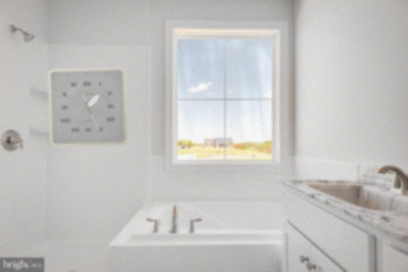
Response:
11h26
